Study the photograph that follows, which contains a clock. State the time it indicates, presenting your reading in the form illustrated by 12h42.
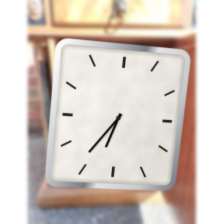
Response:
6h36
